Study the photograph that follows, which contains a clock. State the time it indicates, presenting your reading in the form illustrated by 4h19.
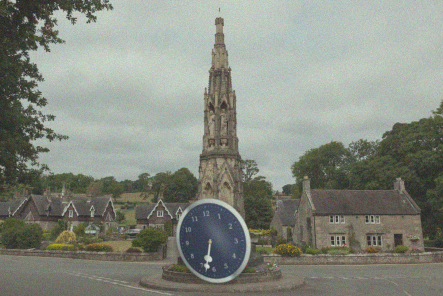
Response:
6h33
